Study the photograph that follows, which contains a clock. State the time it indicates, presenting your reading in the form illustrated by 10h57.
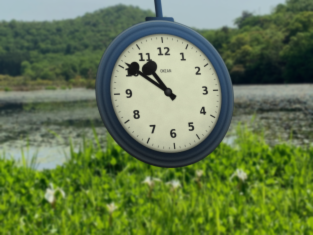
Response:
10h51
